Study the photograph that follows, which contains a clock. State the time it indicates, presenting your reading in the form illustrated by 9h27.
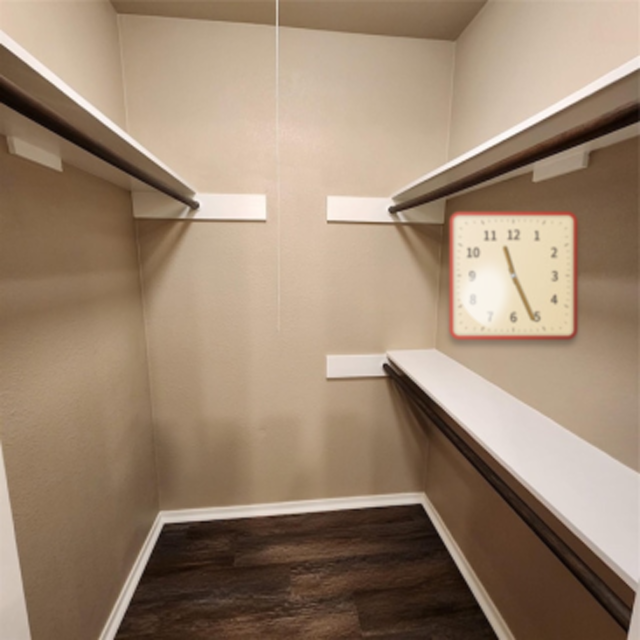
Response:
11h26
